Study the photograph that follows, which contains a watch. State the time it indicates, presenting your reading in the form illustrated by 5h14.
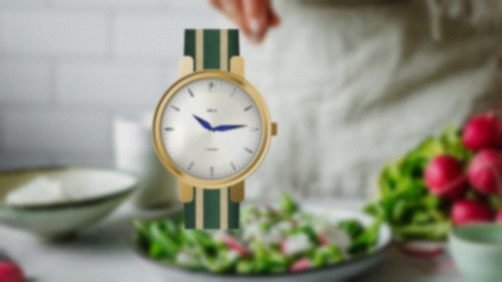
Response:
10h14
